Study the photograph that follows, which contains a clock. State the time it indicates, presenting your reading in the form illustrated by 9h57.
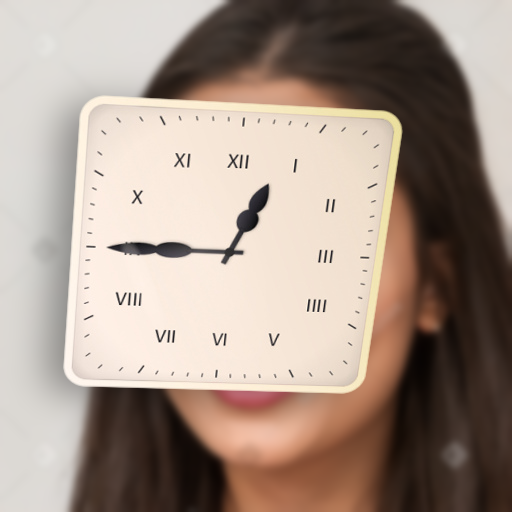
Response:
12h45
